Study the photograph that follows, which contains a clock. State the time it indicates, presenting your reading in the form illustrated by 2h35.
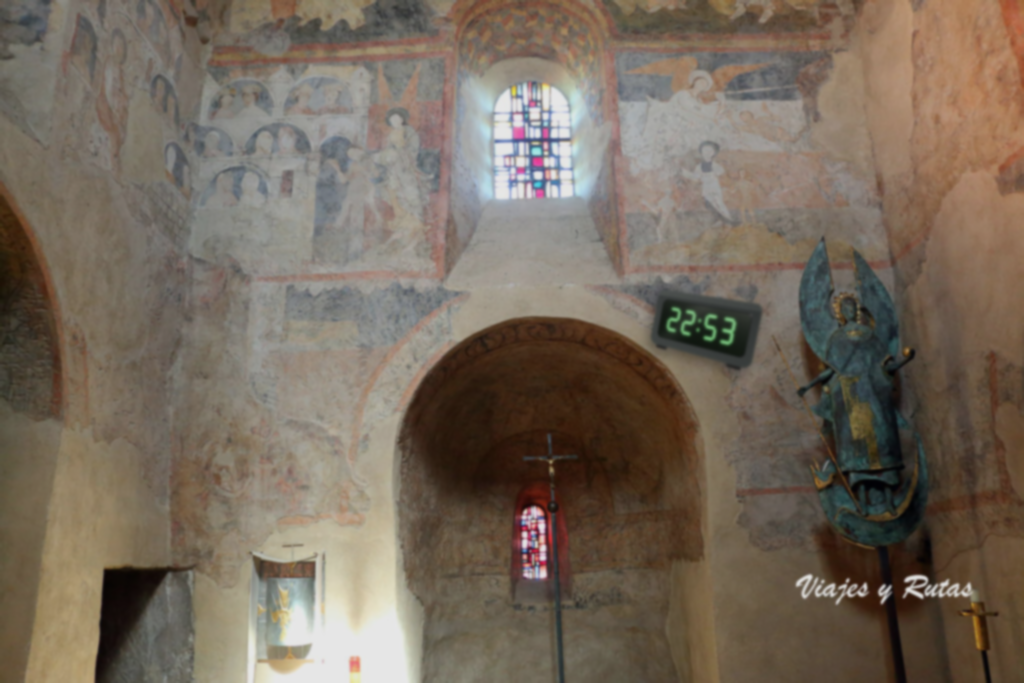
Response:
22h53
